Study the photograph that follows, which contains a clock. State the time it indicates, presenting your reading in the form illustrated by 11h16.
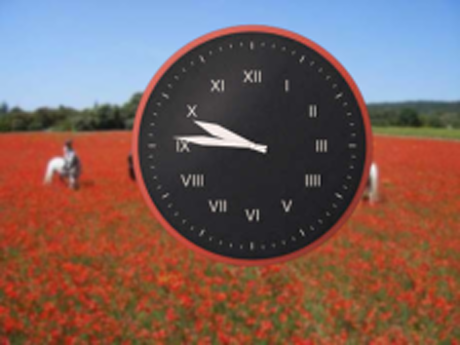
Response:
9h46
